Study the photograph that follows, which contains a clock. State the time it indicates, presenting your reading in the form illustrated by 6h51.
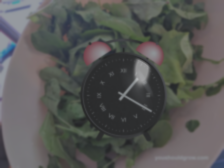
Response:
1h20
